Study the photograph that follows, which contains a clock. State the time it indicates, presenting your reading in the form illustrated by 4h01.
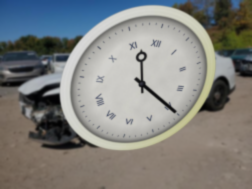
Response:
11h20
